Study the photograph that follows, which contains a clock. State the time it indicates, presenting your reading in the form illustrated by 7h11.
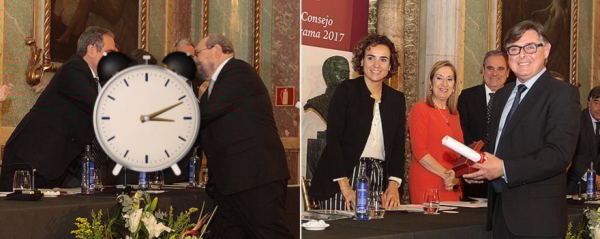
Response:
3h11
